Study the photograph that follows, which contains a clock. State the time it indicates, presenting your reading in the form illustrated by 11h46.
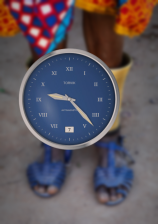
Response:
9h23
